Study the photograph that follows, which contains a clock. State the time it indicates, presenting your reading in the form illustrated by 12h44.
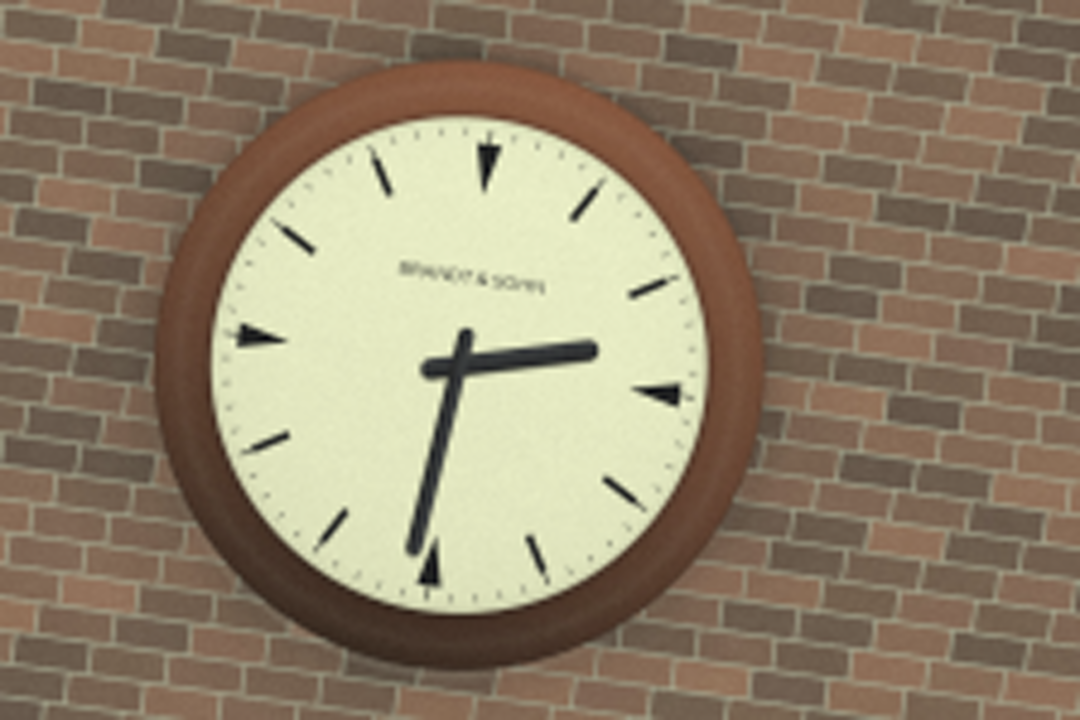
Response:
2h31
